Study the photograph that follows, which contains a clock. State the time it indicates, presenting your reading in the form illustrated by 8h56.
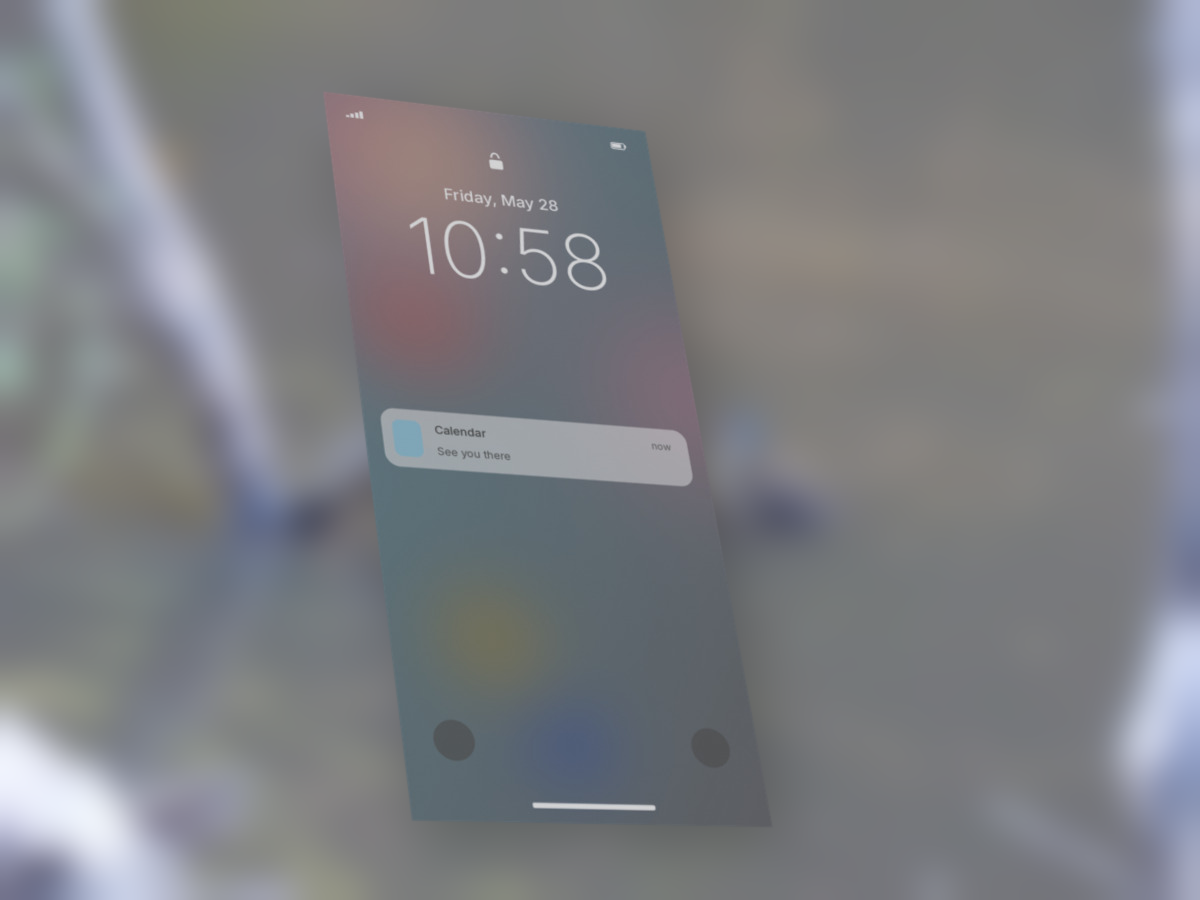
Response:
10h58
